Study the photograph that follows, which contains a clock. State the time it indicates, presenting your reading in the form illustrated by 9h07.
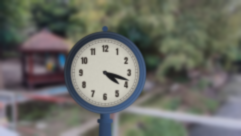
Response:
4h18
